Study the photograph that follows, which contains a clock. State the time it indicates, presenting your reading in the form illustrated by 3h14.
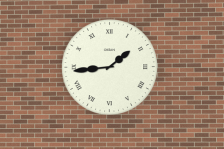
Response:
1h44
